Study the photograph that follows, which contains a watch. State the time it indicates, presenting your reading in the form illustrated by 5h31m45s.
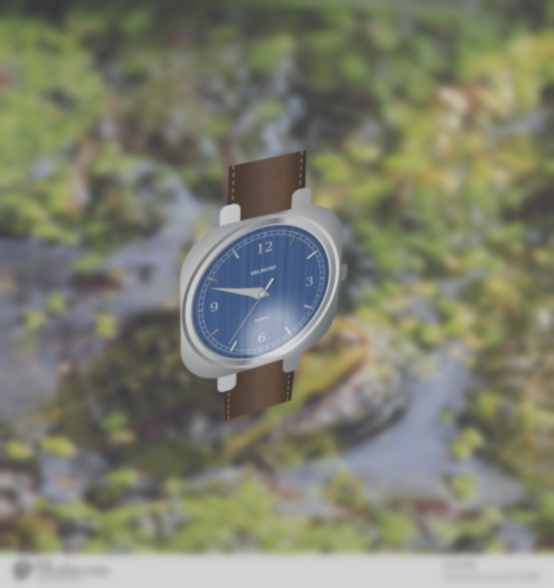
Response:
9h48m36s
